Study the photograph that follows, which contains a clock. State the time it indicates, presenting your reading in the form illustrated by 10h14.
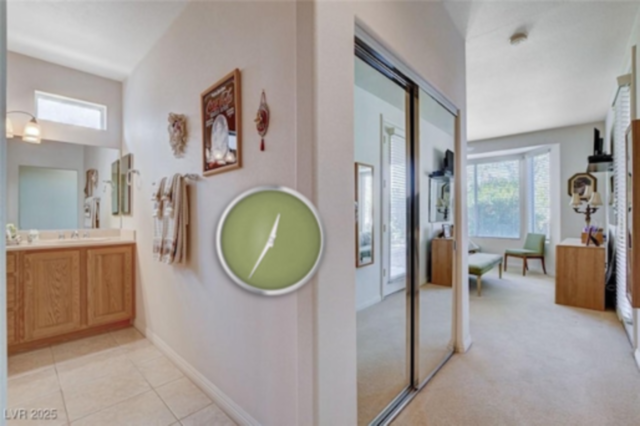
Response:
12h35
